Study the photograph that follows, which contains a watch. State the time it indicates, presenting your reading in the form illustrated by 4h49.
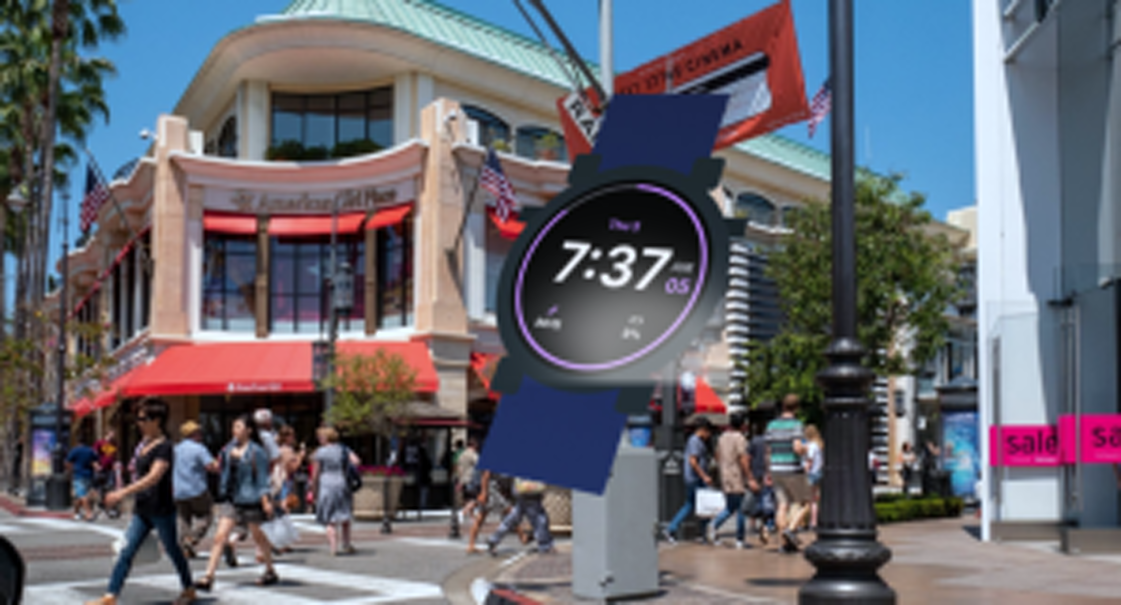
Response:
7h37
